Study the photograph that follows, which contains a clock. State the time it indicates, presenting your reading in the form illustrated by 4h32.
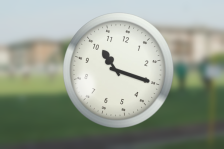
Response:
10h15
